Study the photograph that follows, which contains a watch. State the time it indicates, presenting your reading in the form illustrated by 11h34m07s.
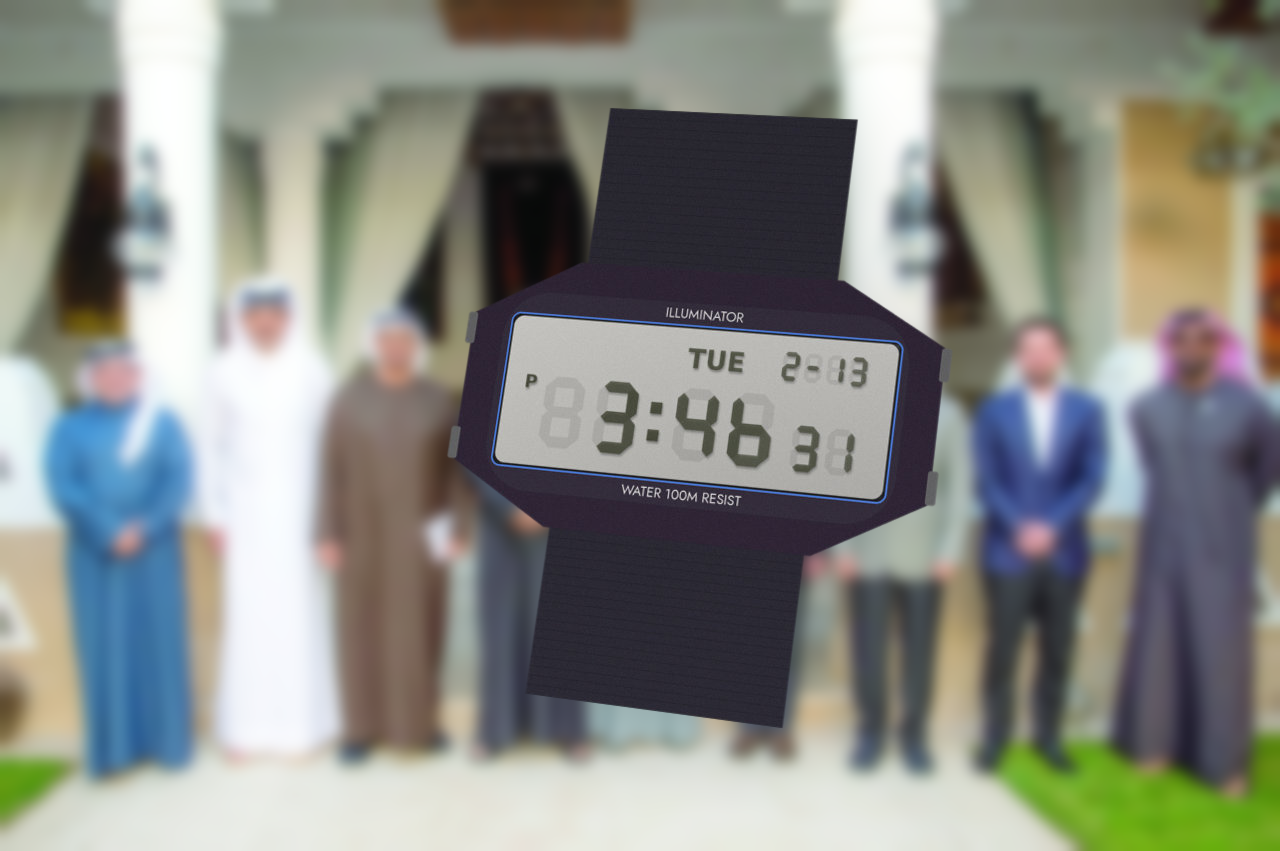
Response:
3h46m31s
